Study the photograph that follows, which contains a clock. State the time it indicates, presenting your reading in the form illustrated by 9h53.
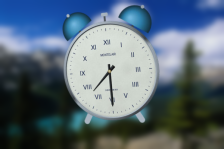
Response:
7h30
